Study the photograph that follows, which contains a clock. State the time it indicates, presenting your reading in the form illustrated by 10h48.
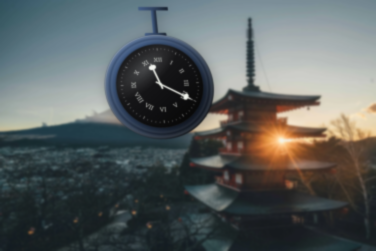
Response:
11h20
